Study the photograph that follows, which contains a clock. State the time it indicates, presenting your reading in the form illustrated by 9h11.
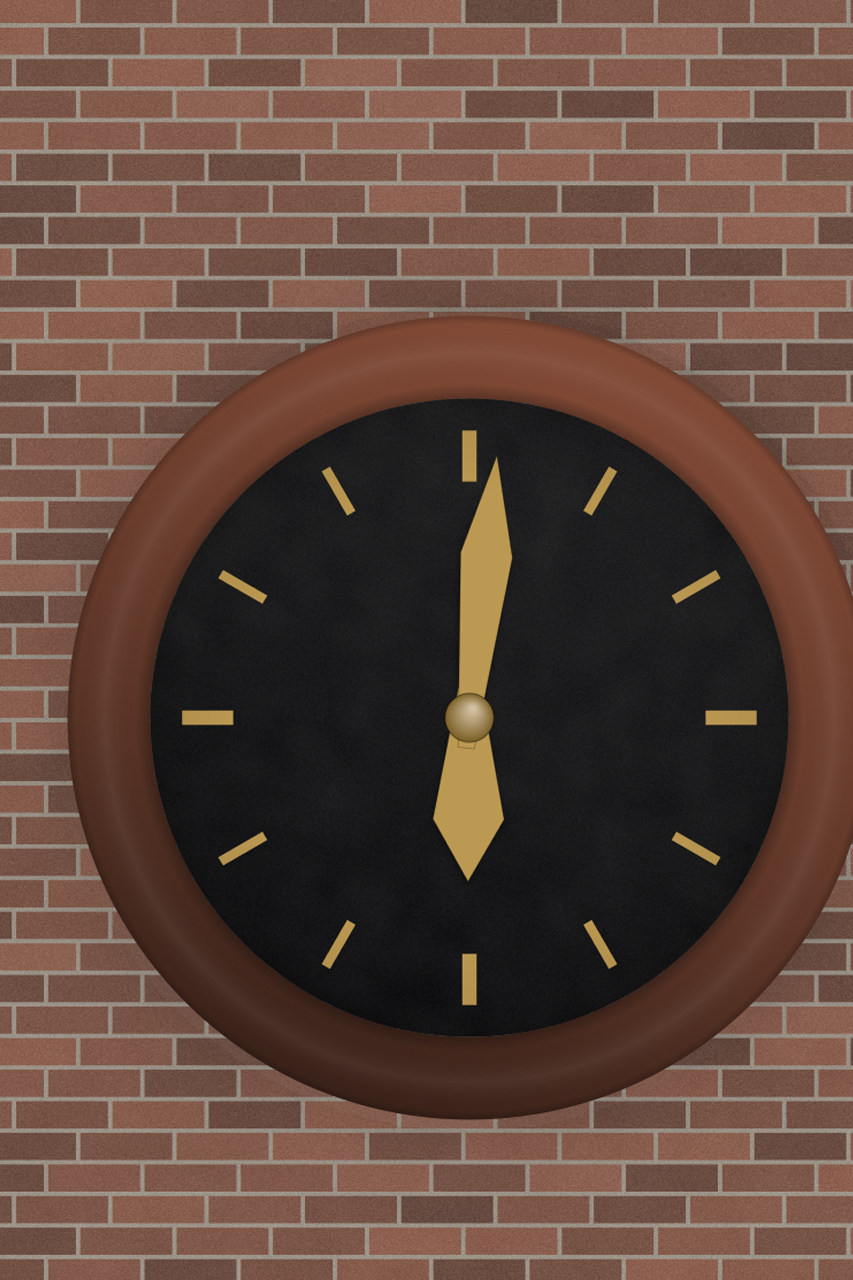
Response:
6h01
